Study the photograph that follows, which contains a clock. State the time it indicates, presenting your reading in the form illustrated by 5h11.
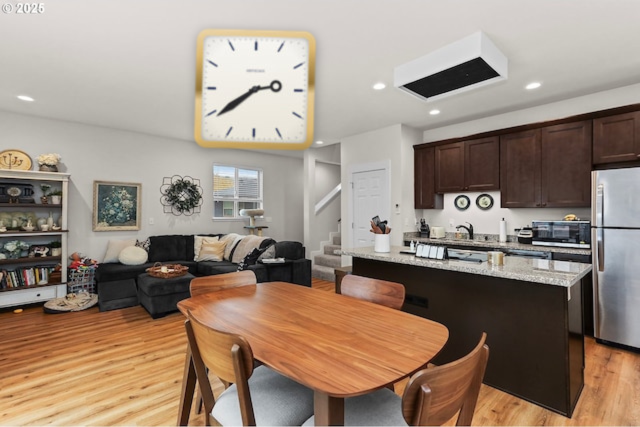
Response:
2h39
